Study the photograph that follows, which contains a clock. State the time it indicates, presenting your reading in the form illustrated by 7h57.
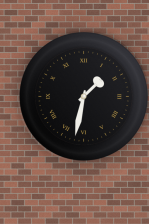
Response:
1h32
